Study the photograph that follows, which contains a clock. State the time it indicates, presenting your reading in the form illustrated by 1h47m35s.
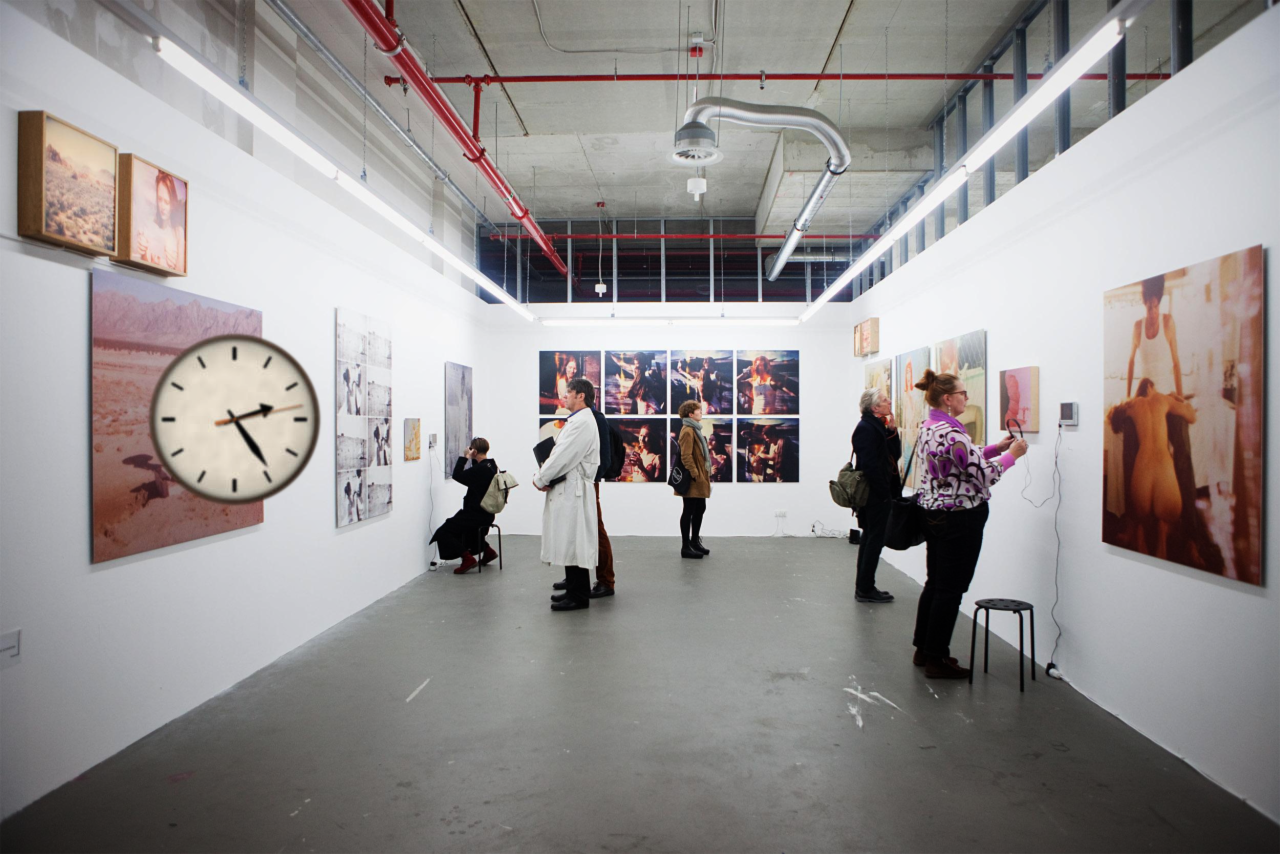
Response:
2h24m13s
